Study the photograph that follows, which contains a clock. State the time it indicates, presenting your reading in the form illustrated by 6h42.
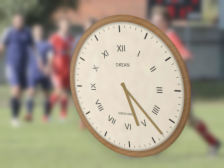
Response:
5h23
